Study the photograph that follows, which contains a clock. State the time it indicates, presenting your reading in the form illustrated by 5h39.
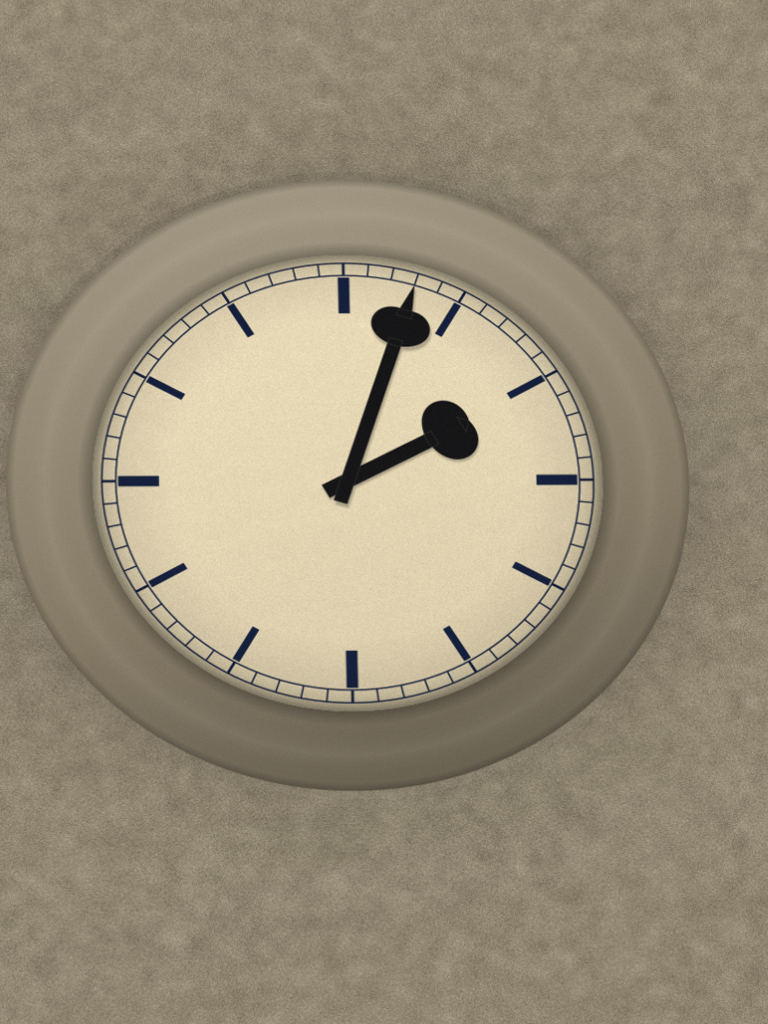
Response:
2h03
